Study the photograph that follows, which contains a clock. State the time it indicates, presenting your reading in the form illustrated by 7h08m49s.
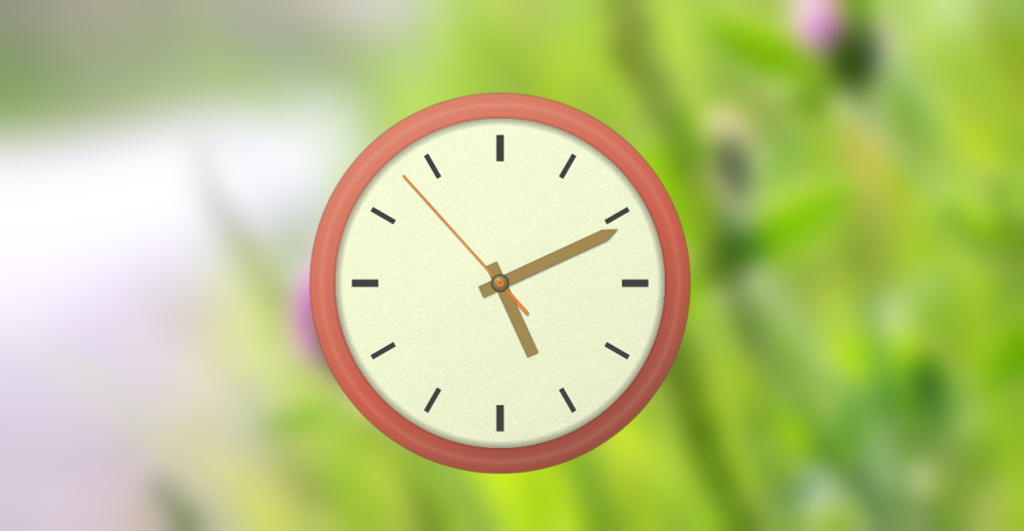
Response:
5h10m53s
